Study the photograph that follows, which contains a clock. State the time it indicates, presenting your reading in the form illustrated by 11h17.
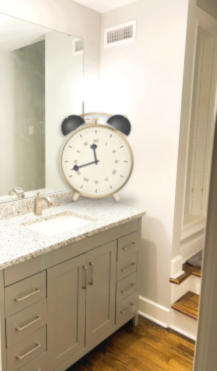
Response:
11h42
